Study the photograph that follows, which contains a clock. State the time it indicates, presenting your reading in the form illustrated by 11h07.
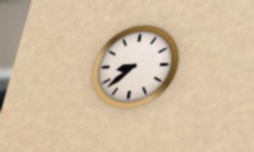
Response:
8h38
